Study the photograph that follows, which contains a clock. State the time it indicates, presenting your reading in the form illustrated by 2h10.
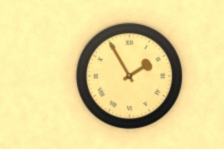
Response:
1h55
